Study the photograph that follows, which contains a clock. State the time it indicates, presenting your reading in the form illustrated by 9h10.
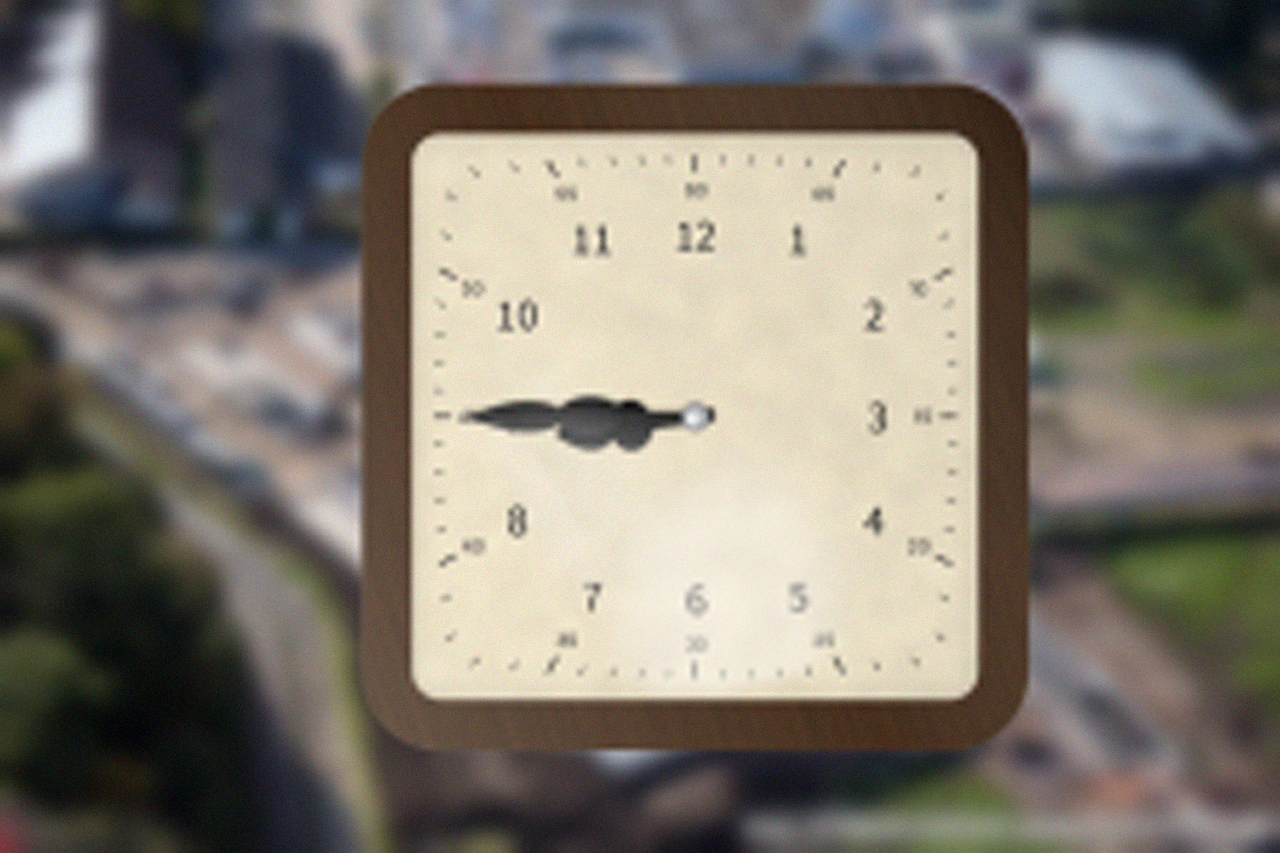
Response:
8h45
